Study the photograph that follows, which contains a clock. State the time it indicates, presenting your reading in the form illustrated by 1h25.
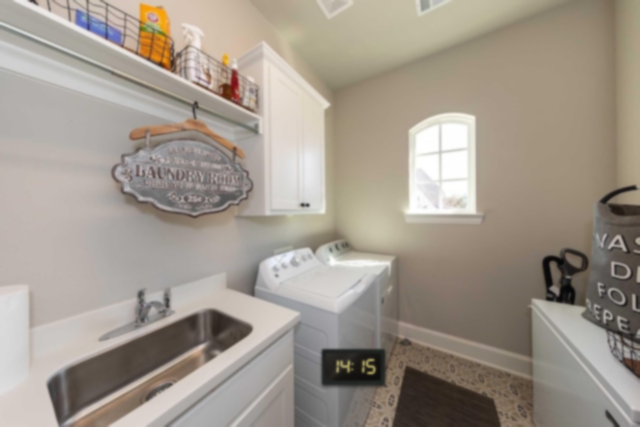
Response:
14h15
